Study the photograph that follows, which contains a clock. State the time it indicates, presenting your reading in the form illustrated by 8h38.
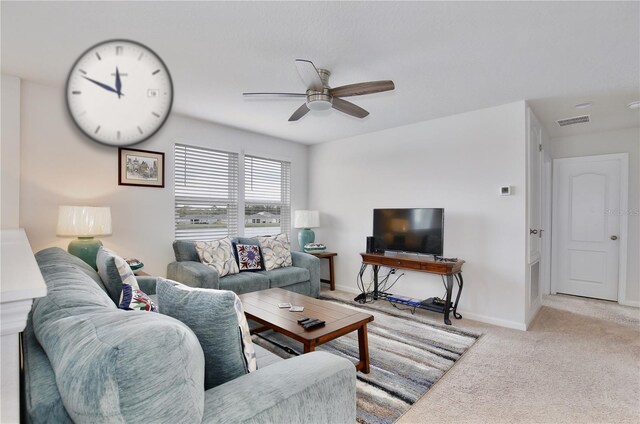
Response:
11h49
